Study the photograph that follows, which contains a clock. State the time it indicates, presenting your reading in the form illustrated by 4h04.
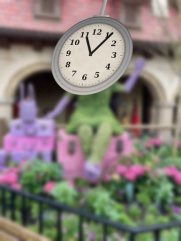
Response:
11h06
